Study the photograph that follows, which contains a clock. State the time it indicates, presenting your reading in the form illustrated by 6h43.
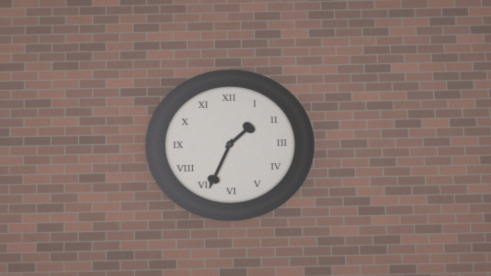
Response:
1h34
